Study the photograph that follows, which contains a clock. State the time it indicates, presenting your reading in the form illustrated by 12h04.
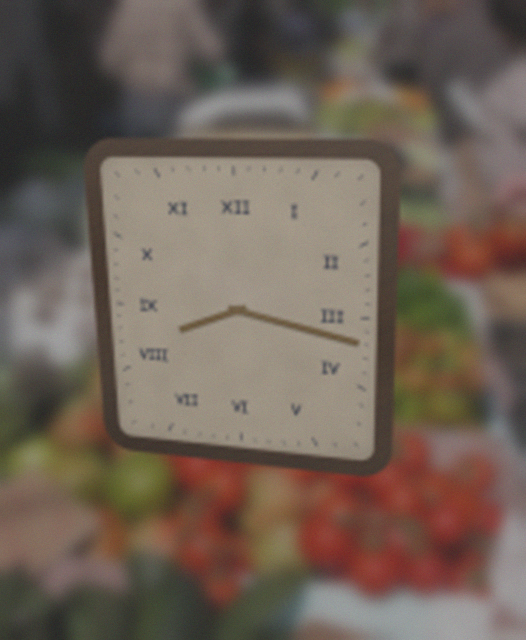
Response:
8h17
